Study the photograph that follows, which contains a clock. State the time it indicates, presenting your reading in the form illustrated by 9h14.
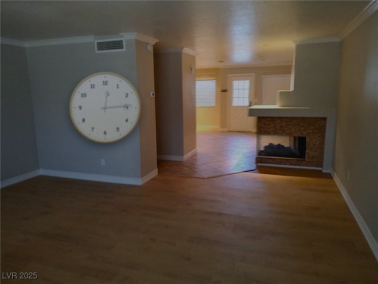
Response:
12h14
